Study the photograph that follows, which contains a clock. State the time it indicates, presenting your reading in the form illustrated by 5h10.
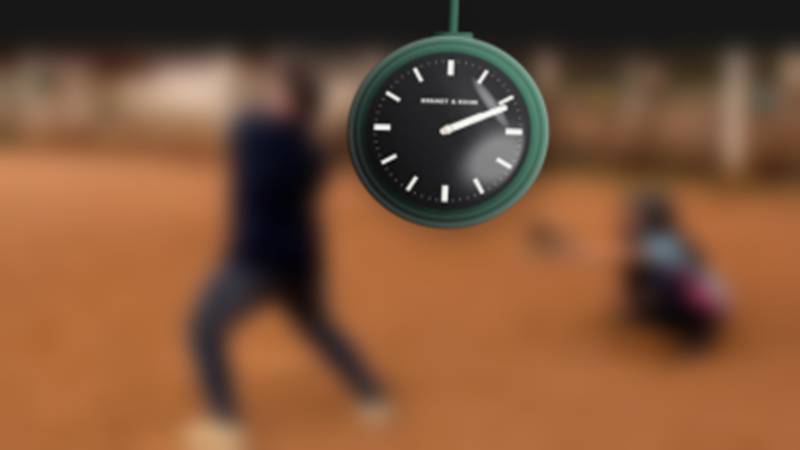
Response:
2h11
